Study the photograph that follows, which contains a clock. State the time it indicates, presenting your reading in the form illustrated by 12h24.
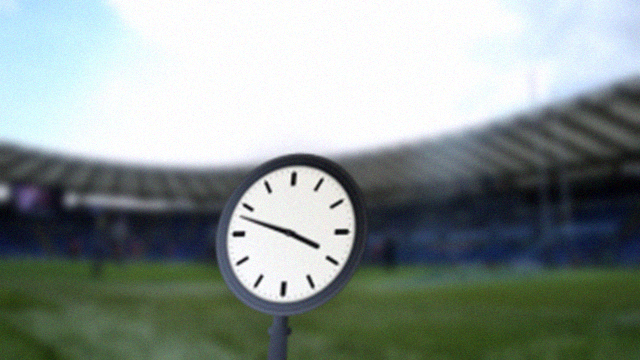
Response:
3h48
